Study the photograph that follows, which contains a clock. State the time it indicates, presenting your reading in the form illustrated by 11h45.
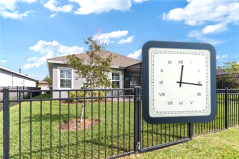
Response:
12h16
